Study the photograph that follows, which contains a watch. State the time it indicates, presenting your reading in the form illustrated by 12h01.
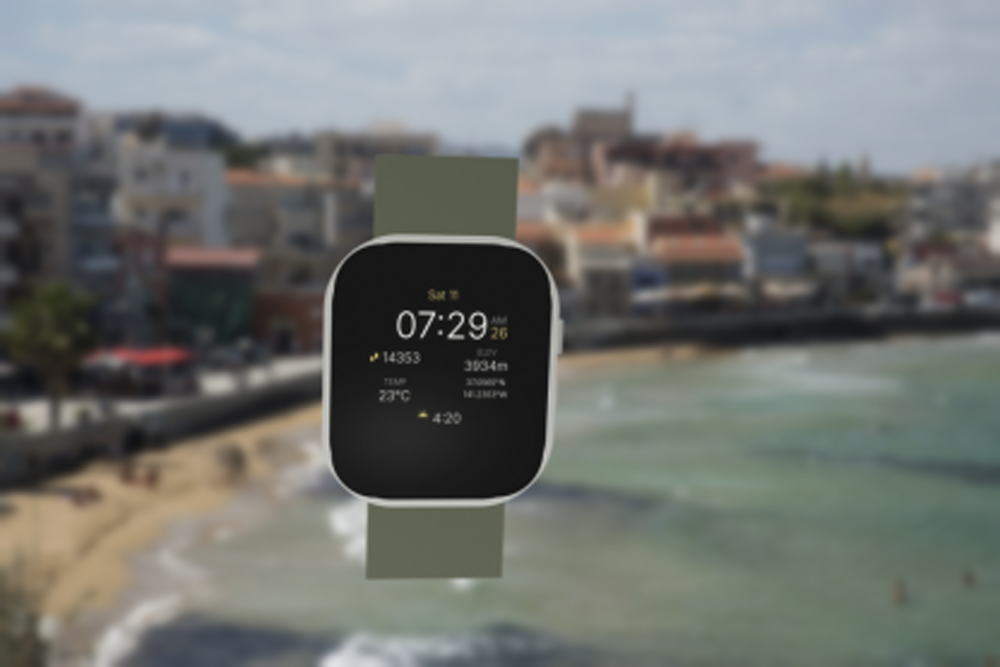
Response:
7h29
